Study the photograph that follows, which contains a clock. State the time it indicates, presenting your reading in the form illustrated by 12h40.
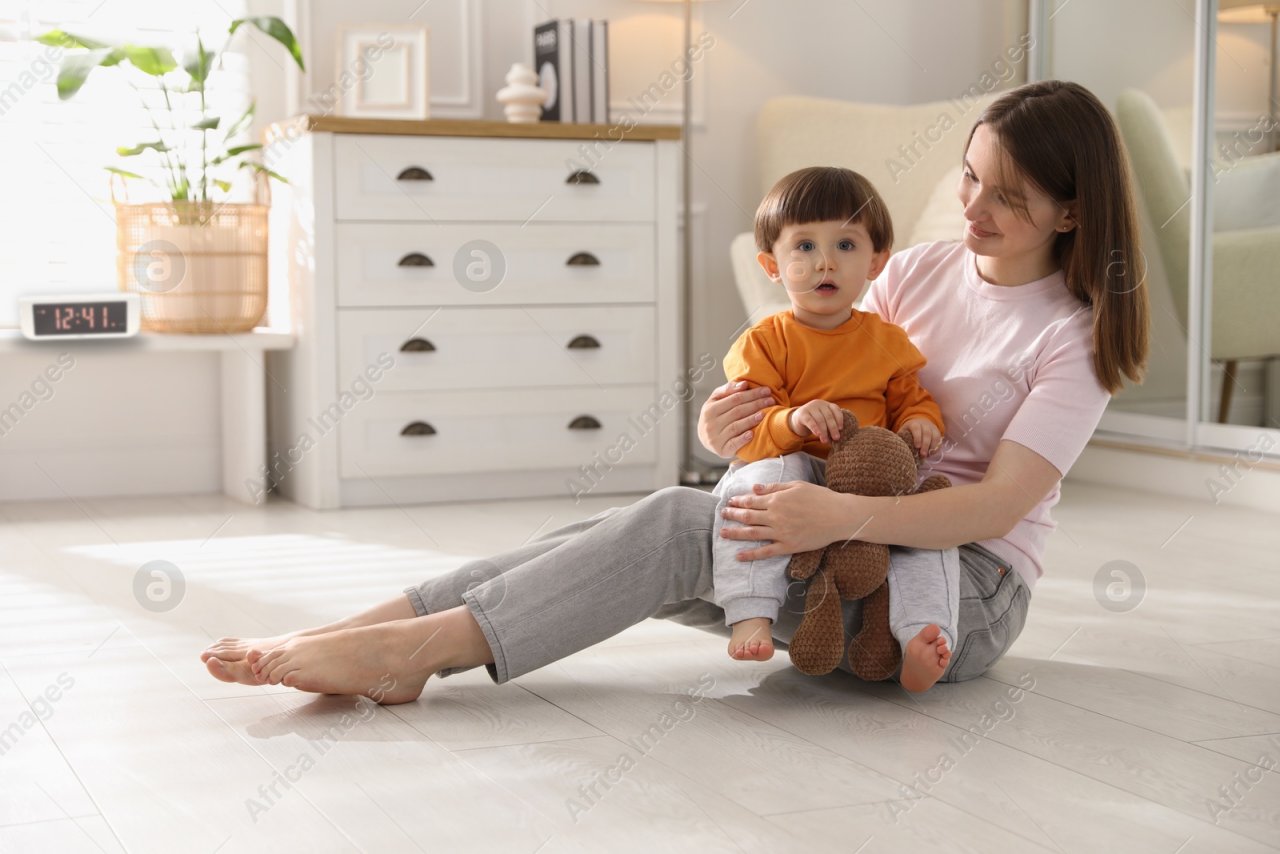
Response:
12h41
